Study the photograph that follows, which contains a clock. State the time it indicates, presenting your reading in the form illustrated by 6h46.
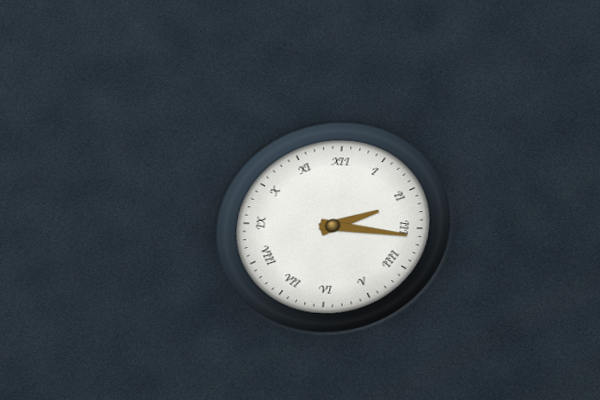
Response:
2h16
